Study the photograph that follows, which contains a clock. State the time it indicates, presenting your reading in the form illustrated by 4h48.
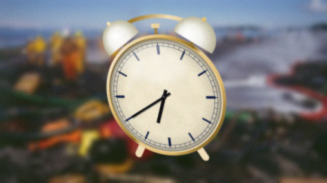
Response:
6h40
